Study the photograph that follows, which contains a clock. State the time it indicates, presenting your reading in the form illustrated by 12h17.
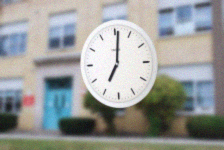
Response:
7h01
